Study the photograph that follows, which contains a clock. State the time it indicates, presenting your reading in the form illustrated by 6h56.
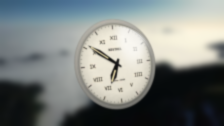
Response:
6h51
